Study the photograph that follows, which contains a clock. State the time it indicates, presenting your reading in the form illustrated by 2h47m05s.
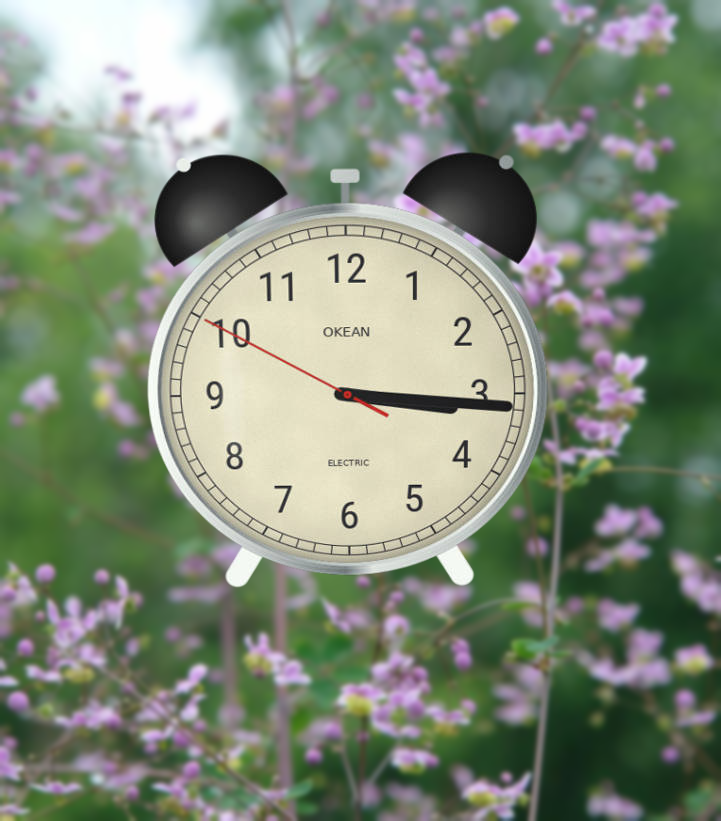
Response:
3h15m50s
